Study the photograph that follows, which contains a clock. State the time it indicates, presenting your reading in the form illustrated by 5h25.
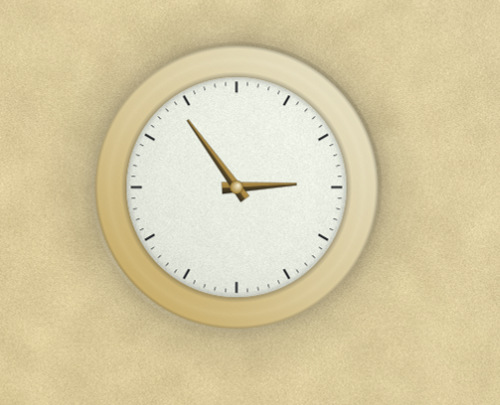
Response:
2h54
